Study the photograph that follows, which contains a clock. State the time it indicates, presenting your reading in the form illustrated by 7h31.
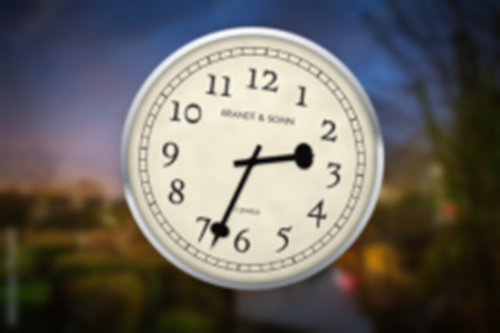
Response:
2h33
